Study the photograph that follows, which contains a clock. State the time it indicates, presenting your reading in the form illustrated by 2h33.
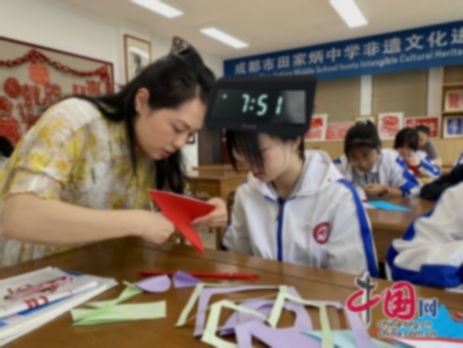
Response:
7h51
